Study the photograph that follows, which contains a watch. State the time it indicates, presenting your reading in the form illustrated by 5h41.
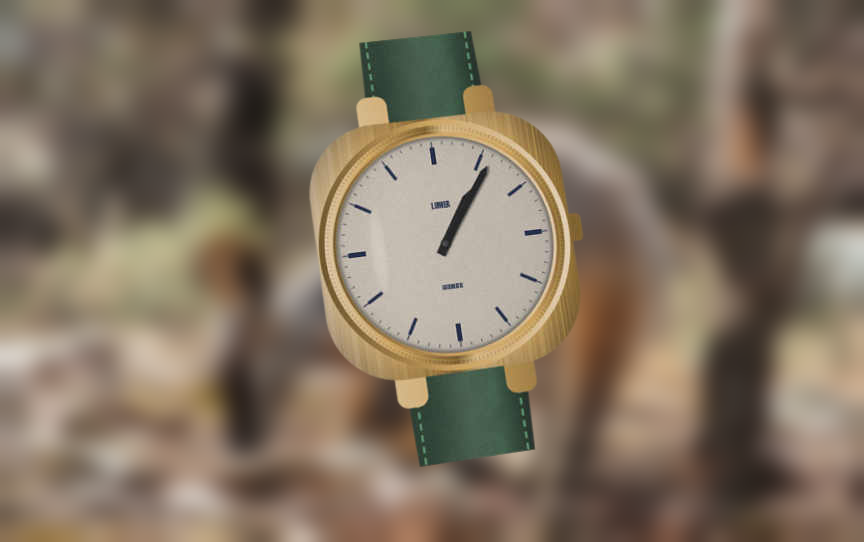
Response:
1h06
